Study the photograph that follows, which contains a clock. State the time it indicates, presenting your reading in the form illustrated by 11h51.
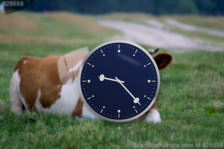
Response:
9h23
